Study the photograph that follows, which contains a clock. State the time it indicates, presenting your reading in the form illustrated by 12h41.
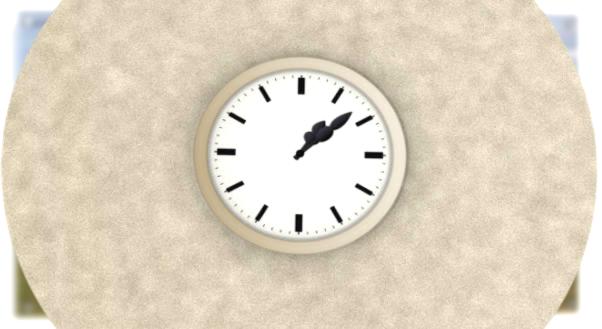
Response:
1h08
